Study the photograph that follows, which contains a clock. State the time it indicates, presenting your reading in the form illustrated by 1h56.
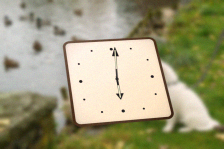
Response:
6h01
